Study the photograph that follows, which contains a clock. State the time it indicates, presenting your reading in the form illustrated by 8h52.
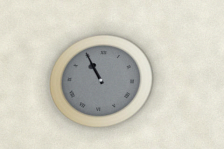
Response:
10h55
